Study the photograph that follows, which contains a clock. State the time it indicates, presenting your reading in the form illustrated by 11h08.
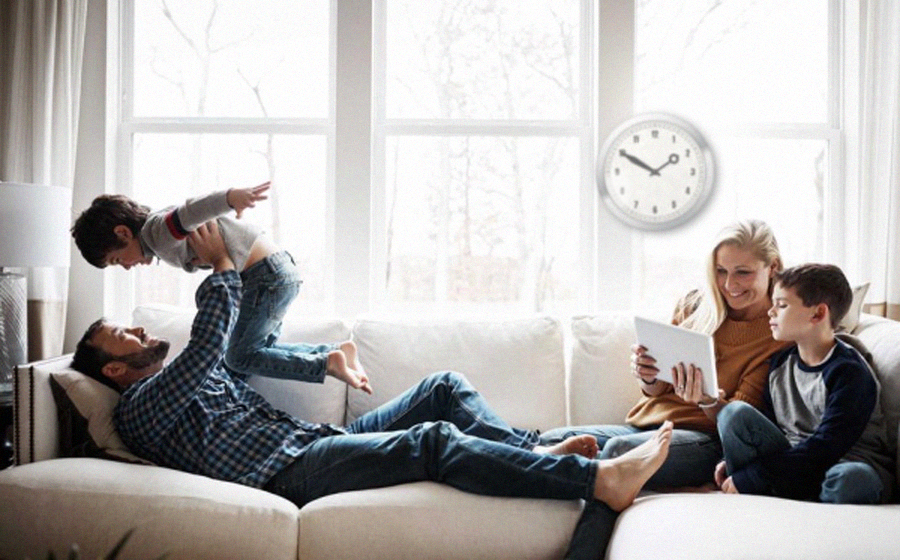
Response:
1h50
